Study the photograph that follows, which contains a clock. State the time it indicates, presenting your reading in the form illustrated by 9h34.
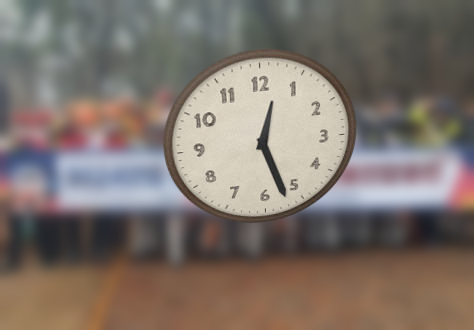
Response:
12h27
